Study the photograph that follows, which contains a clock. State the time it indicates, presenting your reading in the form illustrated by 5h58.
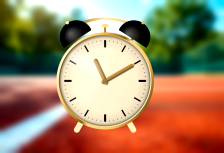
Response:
11h10
